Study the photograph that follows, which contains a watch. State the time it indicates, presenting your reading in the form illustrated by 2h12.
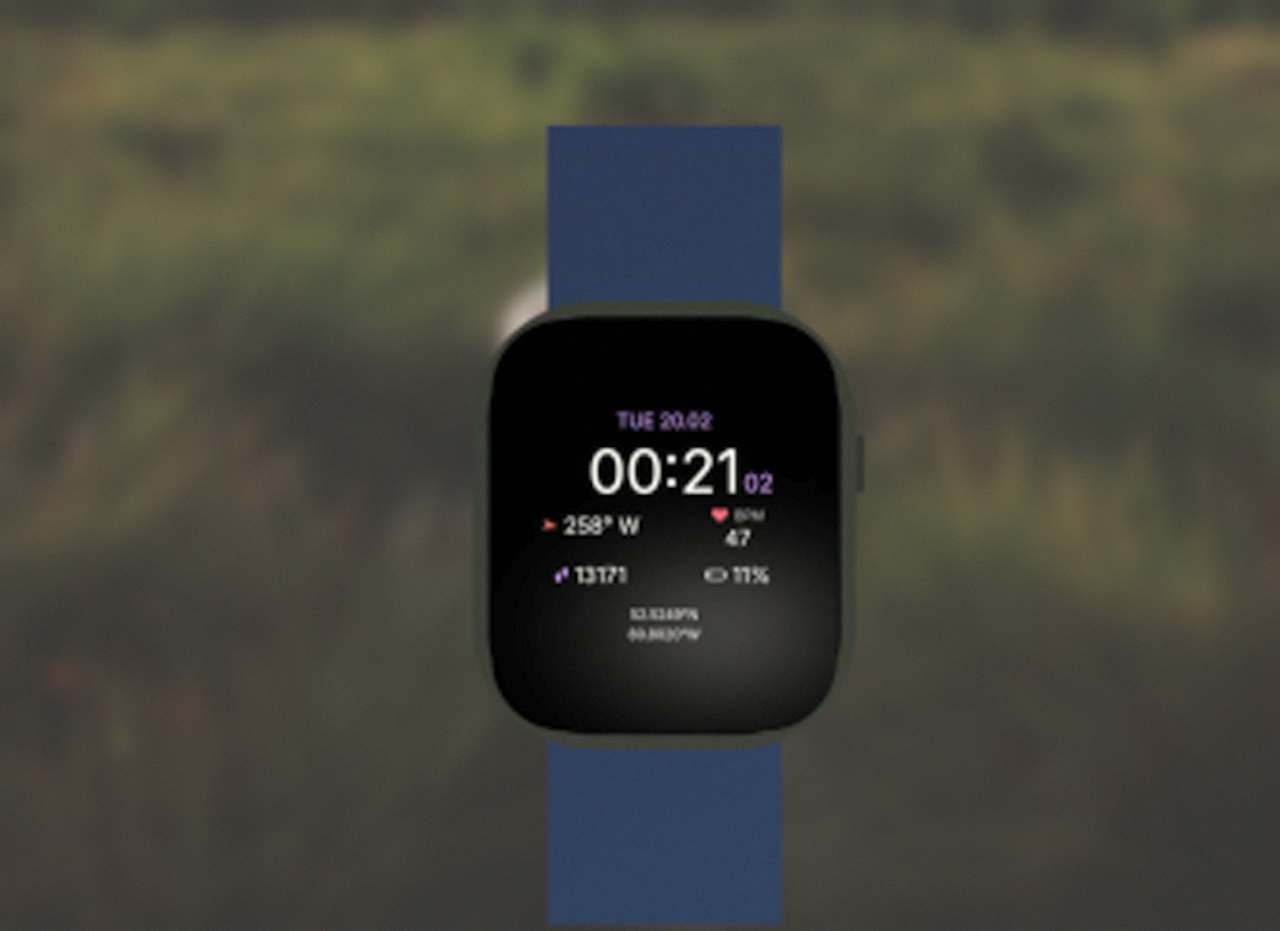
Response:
0h21
